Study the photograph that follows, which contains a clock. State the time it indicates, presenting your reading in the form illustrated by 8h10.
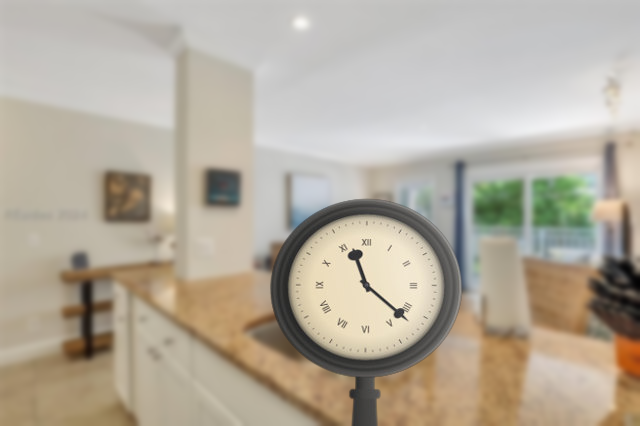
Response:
11h22
